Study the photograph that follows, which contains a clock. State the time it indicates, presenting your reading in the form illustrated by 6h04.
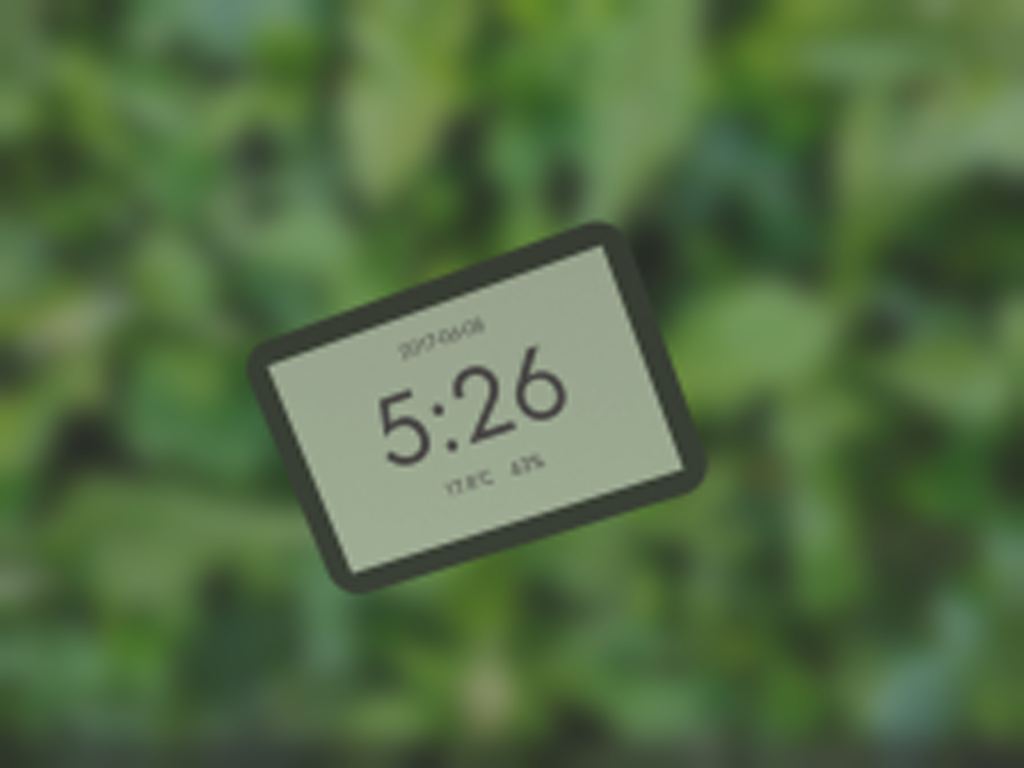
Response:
5h26
